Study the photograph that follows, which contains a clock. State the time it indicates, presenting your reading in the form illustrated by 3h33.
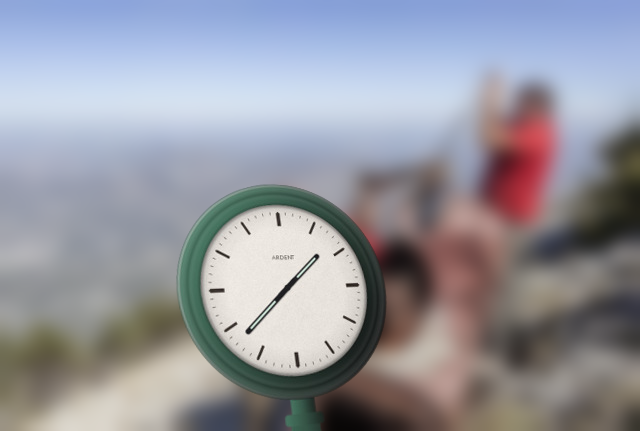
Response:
1h38
